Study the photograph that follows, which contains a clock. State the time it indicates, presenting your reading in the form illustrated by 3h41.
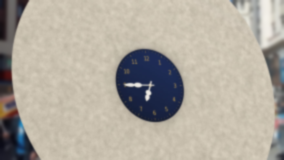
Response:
6h45
